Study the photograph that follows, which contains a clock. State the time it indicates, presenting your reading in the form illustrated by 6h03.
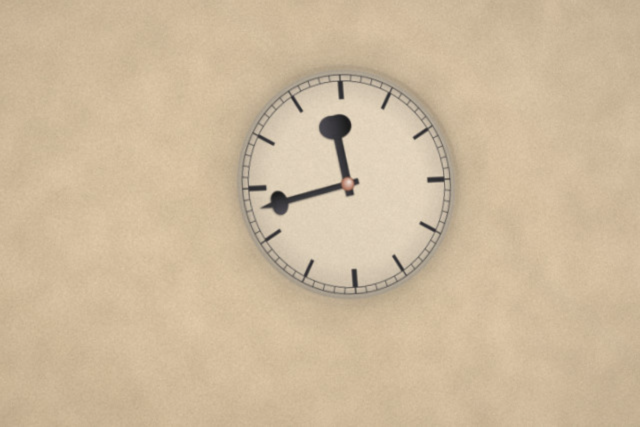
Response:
11h43
